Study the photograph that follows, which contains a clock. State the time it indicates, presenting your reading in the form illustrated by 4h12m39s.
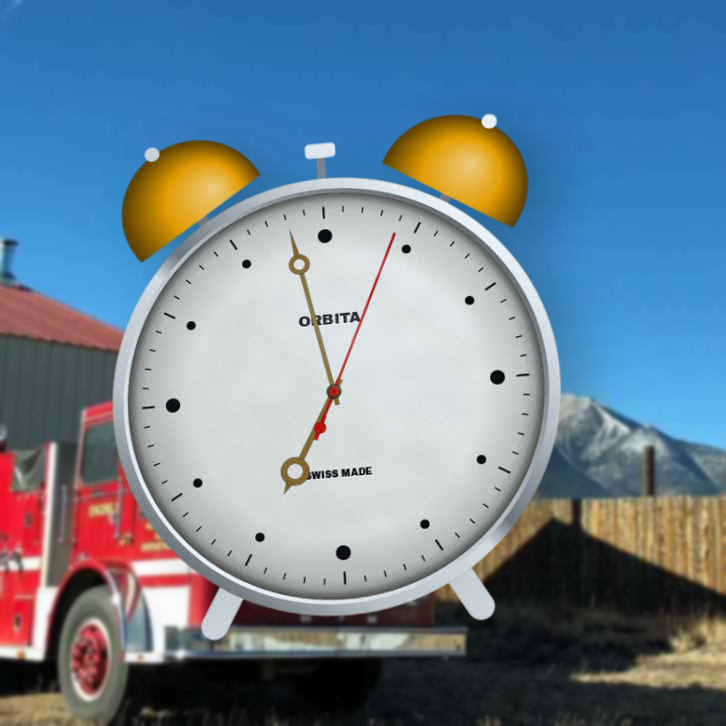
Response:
6h58m04s
